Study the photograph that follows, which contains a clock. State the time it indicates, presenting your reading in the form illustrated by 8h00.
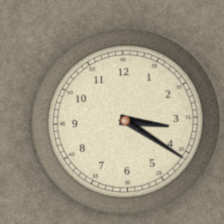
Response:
3h21
